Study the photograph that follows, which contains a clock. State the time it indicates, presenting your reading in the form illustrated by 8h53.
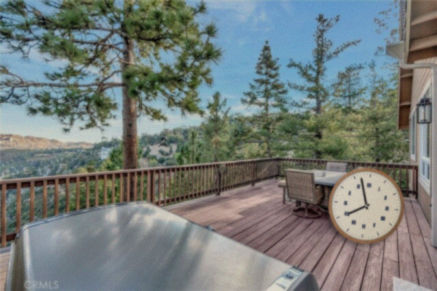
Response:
7h57
